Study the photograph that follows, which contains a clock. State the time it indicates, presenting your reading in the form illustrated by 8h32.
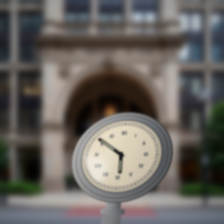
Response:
5h51
